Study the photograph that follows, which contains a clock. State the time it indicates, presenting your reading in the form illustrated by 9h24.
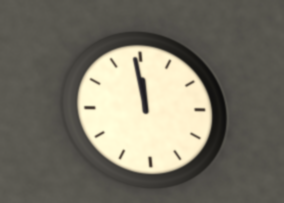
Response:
11h59
